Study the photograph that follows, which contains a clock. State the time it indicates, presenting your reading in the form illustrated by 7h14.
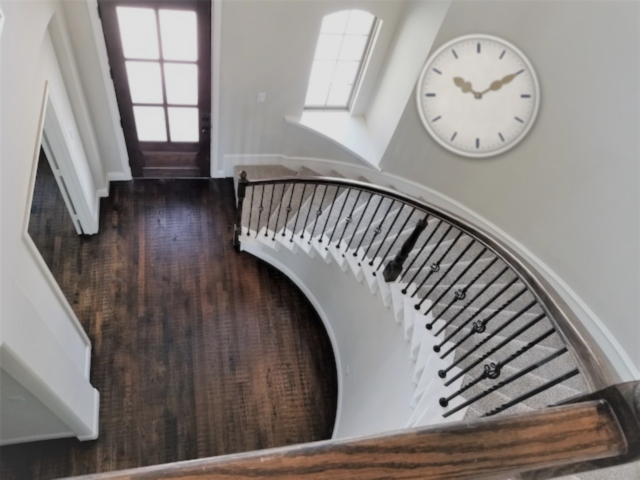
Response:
10h10
